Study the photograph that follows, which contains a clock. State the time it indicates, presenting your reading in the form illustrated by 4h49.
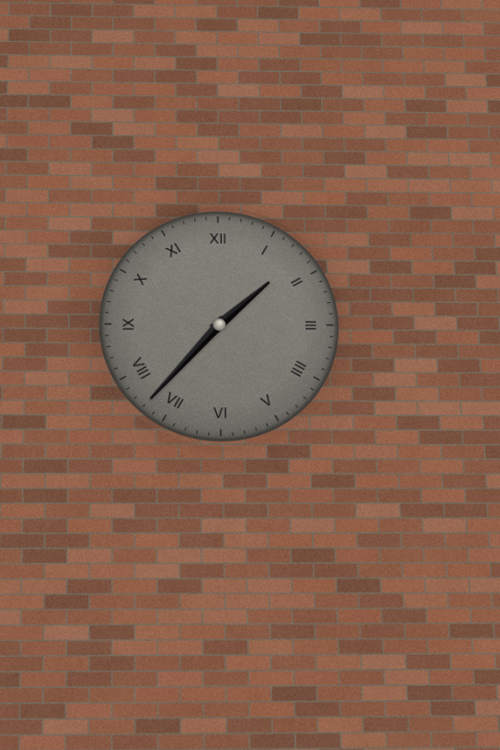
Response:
1h37
